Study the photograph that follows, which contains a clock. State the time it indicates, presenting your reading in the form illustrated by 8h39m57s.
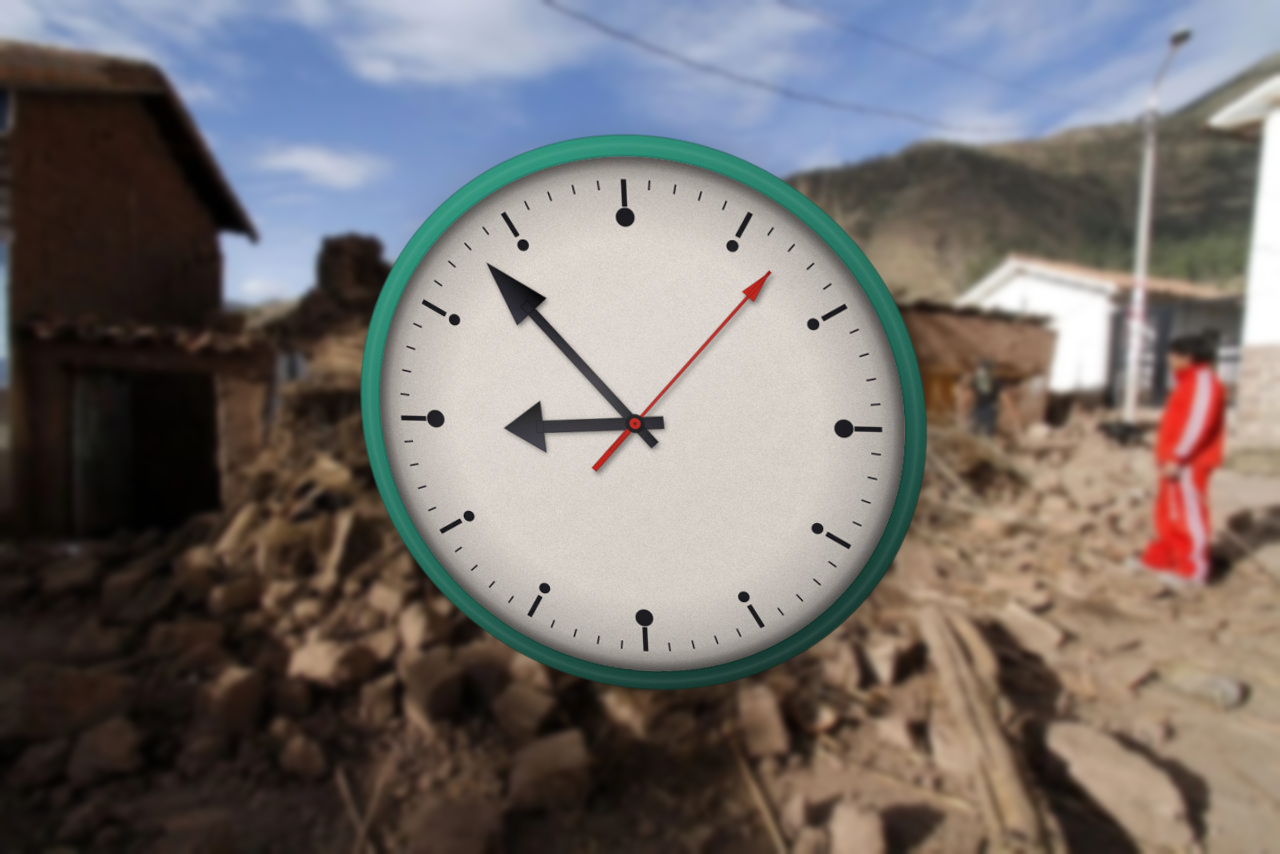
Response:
8h53m07s
